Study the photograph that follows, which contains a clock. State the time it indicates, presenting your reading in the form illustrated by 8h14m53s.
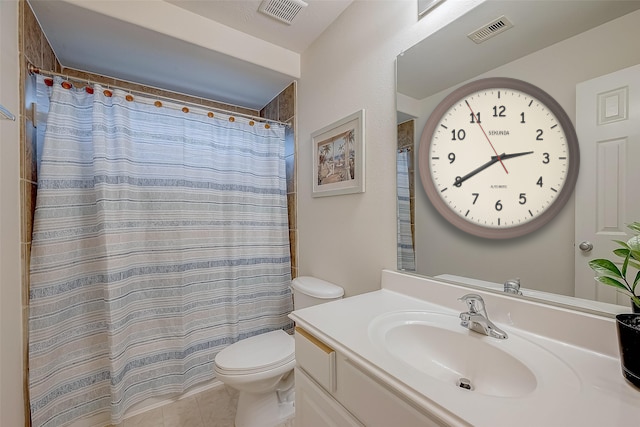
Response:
2h39m55s
